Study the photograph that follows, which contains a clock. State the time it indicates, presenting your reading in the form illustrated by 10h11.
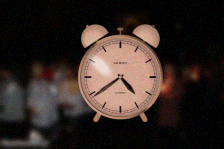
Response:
4h39
